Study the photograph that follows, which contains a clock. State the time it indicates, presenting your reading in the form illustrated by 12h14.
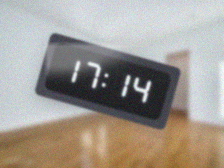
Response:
17h14
